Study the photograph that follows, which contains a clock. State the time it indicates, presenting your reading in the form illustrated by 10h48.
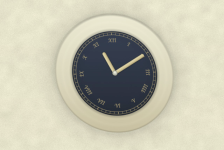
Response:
11h10
